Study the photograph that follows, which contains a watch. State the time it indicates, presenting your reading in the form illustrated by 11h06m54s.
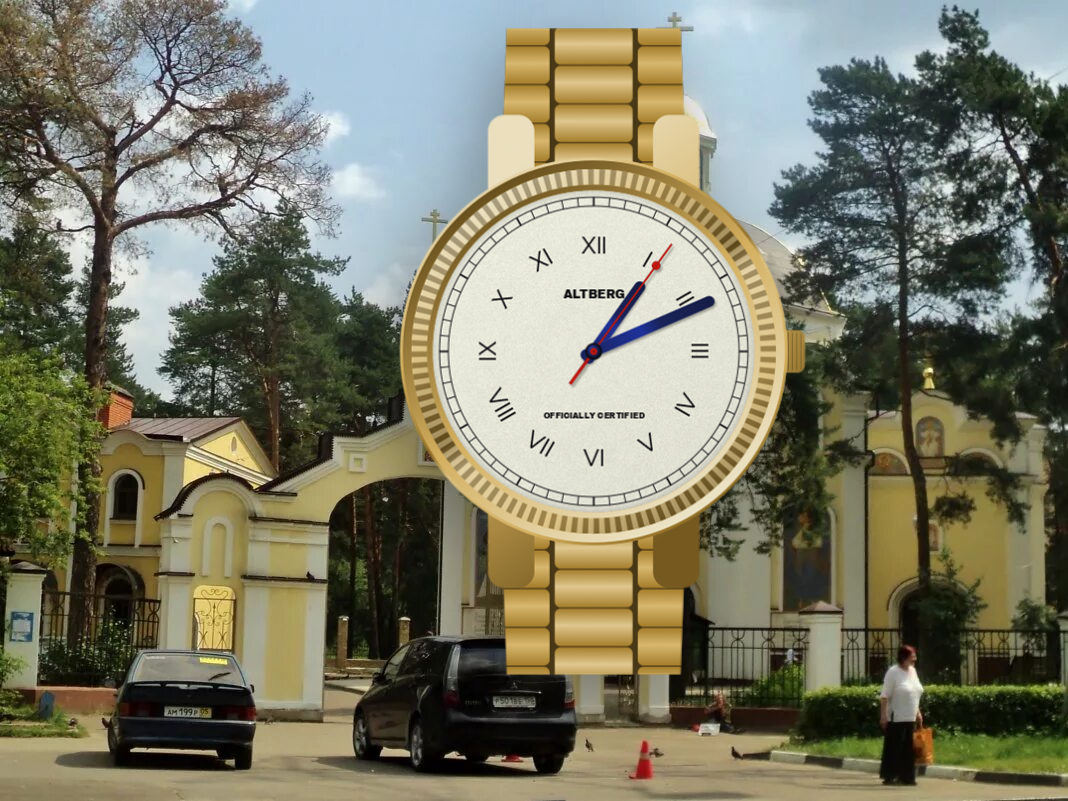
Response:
1h11m06s
